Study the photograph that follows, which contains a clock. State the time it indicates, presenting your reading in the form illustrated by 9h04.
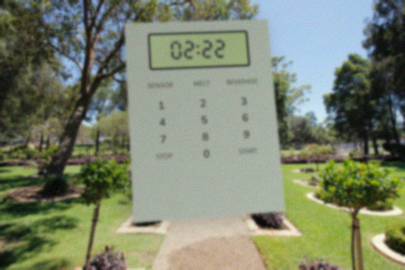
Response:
2h22
